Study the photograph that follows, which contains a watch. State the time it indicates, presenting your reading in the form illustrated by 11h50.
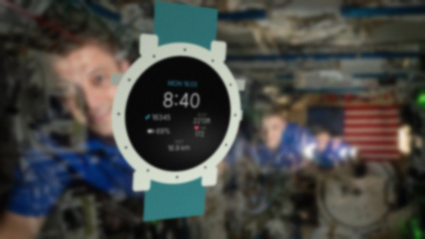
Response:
8h40
